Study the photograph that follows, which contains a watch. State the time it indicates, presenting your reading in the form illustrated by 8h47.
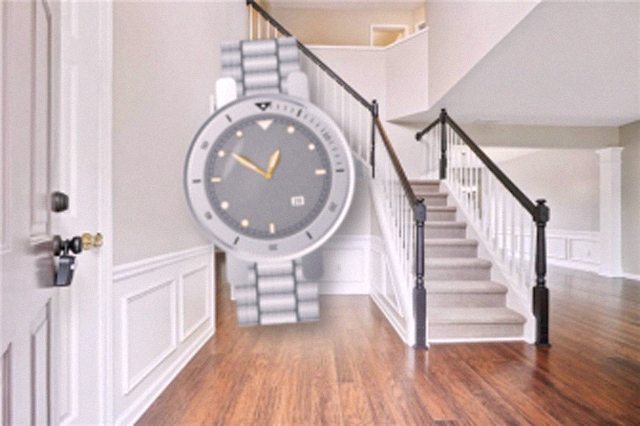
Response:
12h51
